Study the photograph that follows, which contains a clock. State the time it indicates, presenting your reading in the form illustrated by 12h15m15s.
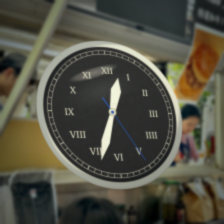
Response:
12h33m25s
